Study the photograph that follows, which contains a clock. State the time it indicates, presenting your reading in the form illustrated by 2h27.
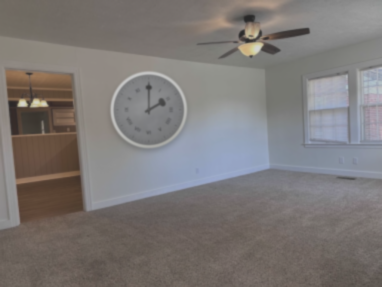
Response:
2h00
